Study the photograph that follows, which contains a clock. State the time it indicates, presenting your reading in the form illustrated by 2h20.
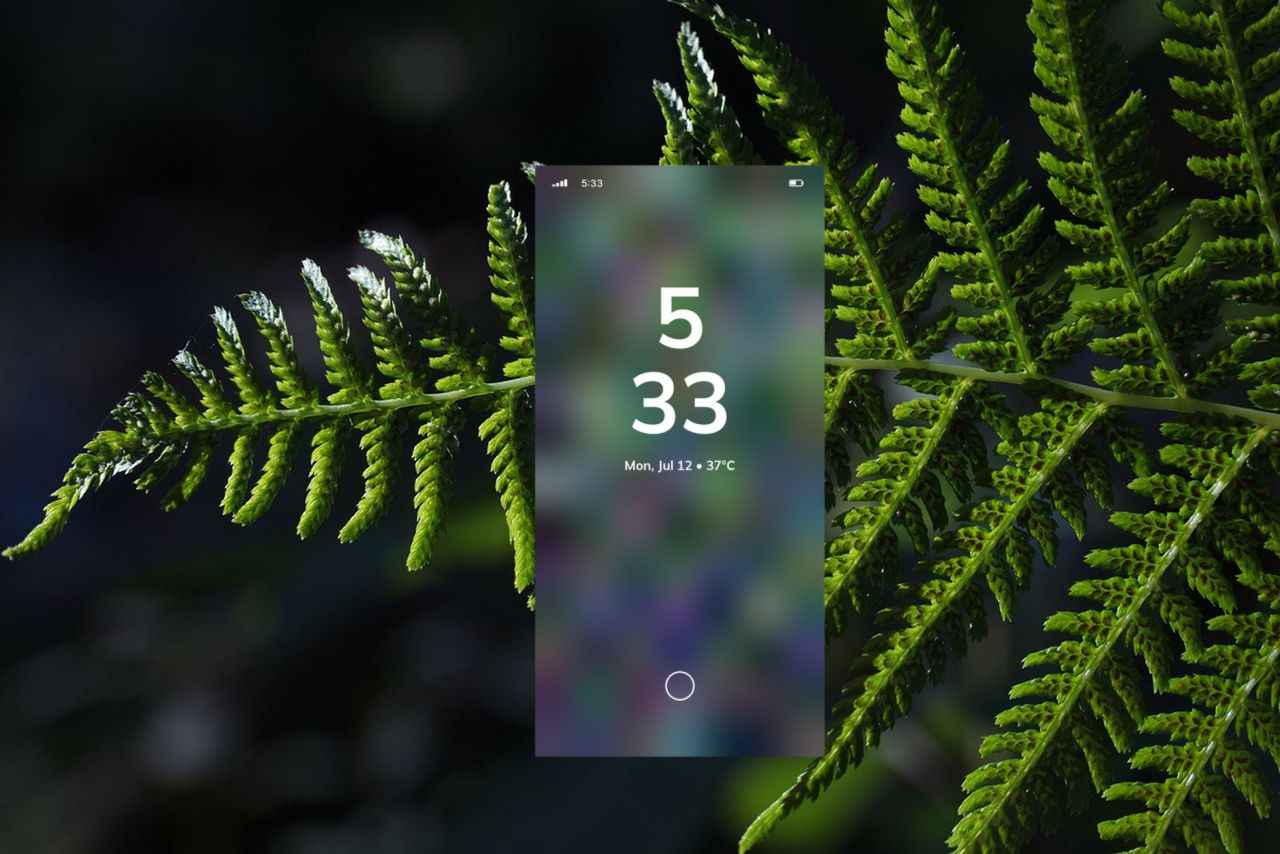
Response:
5h33
